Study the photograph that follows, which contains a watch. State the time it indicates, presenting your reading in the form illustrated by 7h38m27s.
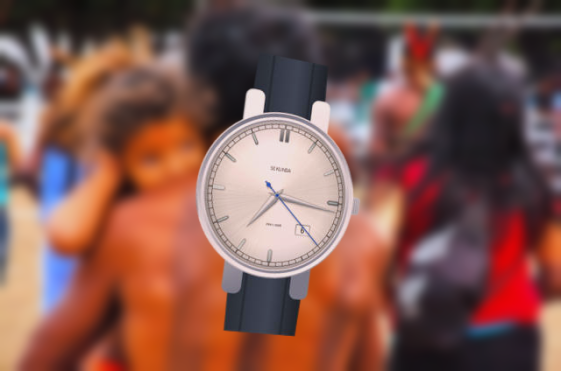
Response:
7h16m22s
